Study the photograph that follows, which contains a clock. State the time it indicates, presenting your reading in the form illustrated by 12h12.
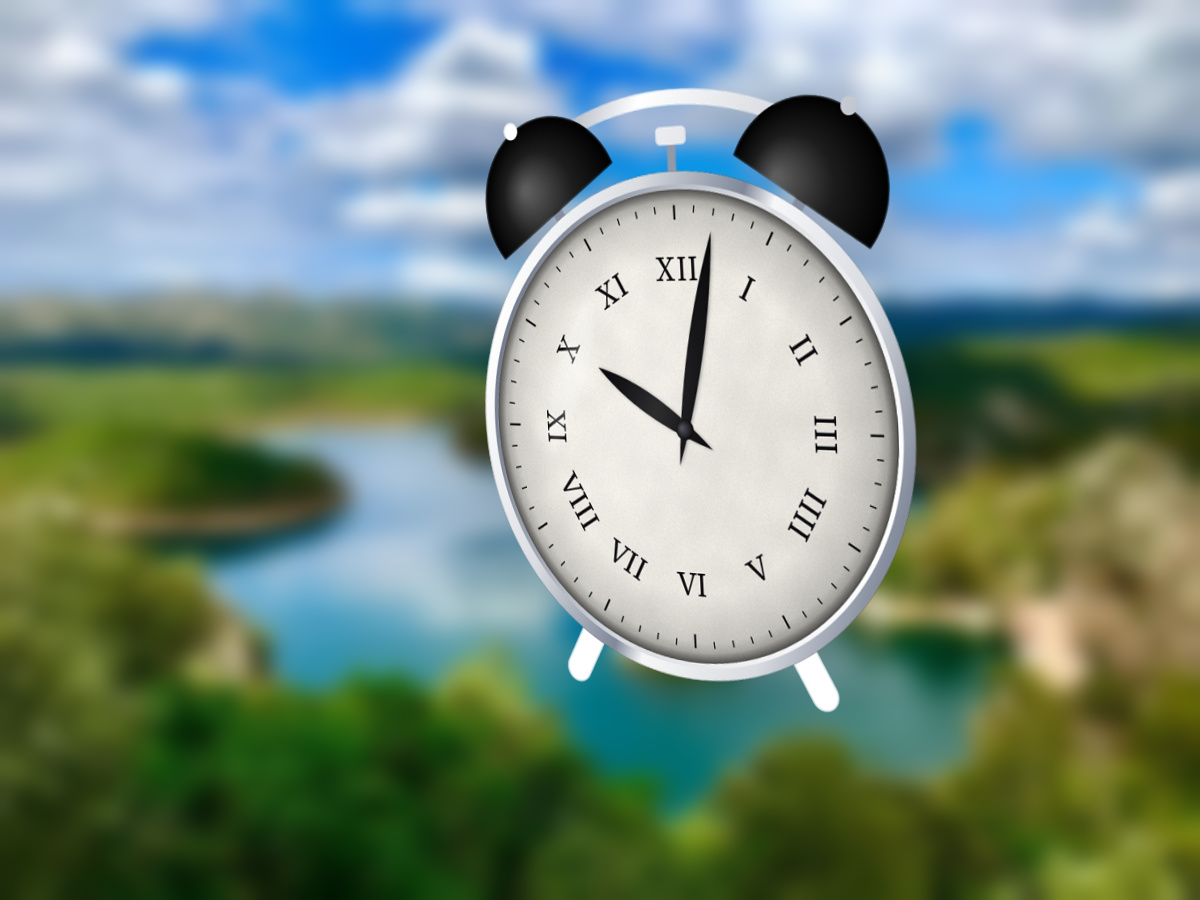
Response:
10h02
